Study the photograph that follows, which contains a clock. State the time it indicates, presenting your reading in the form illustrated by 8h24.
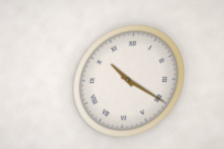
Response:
10h20
